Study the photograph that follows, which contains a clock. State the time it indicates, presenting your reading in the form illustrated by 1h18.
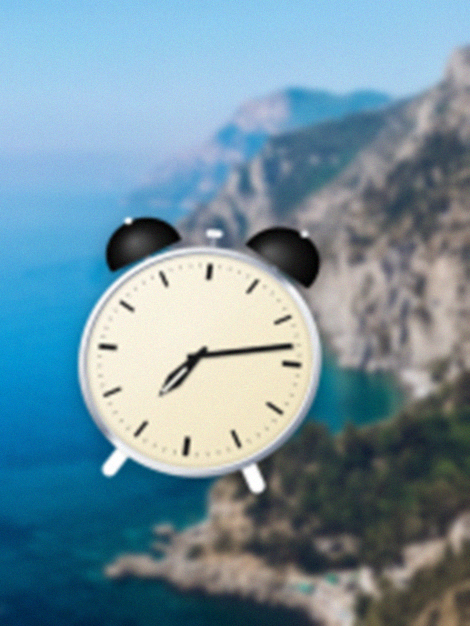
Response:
7h13
